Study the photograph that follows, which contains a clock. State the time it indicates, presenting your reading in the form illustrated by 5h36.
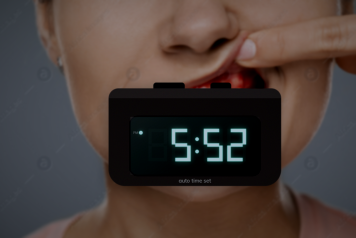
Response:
5h52
